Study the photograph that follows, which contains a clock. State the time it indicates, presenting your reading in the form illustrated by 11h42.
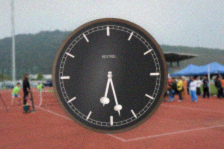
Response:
6h28
